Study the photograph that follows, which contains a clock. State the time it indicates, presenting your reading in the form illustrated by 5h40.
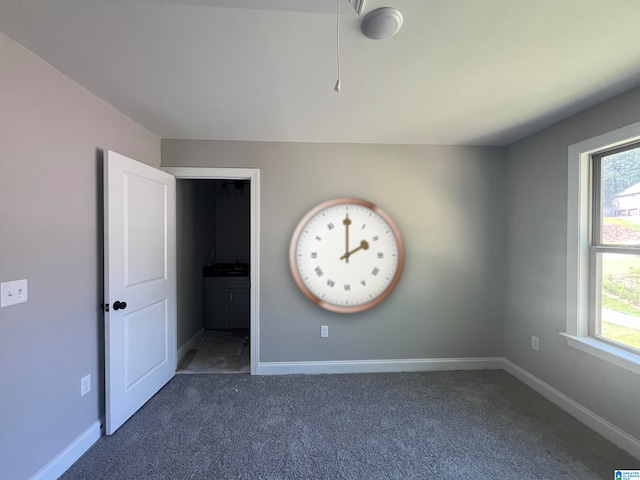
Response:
2h00
